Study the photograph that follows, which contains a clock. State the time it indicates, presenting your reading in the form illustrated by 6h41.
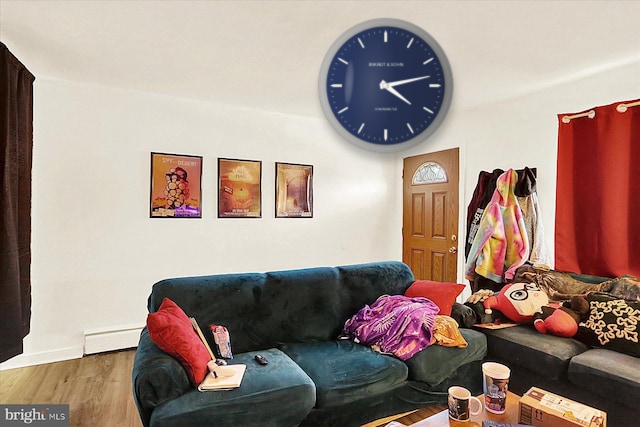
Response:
4h13
